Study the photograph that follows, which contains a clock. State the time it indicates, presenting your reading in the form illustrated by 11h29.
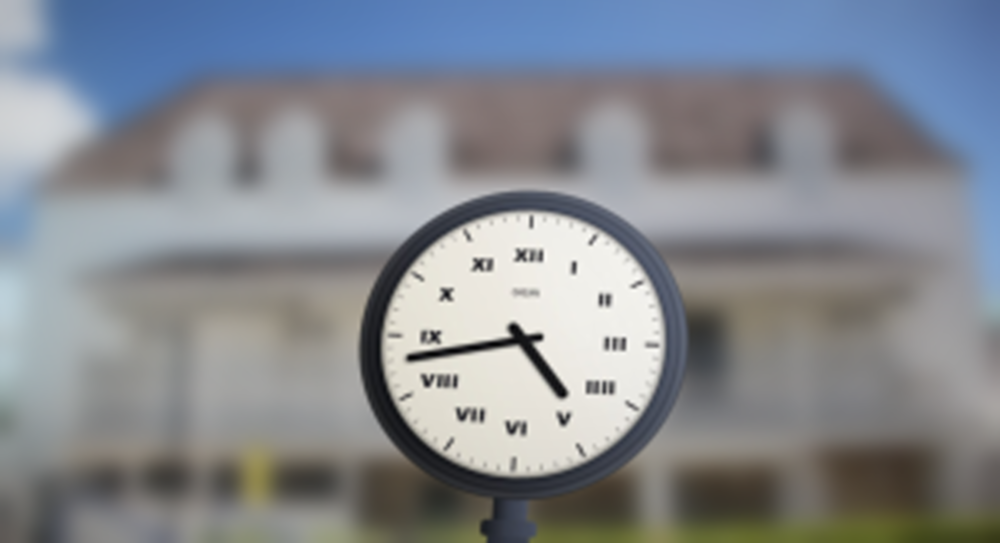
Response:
4h43
